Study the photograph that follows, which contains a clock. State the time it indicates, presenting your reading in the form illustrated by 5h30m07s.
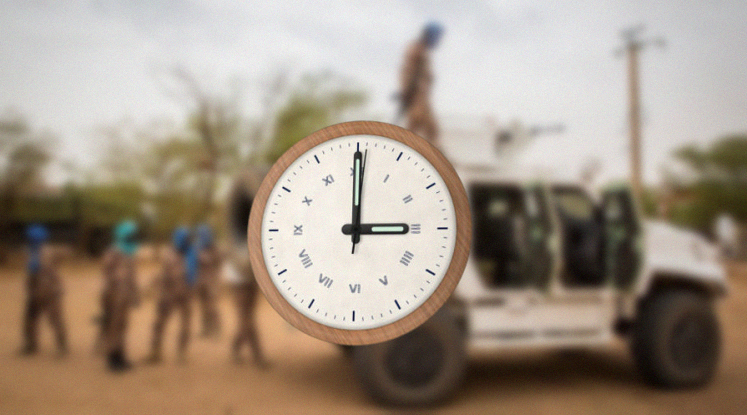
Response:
3h00m01s
